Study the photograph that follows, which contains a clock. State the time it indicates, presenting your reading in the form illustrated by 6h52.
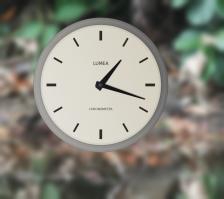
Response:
1h18
